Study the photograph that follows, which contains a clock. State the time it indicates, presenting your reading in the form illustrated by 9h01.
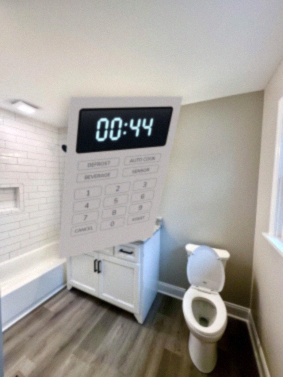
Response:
0h44
